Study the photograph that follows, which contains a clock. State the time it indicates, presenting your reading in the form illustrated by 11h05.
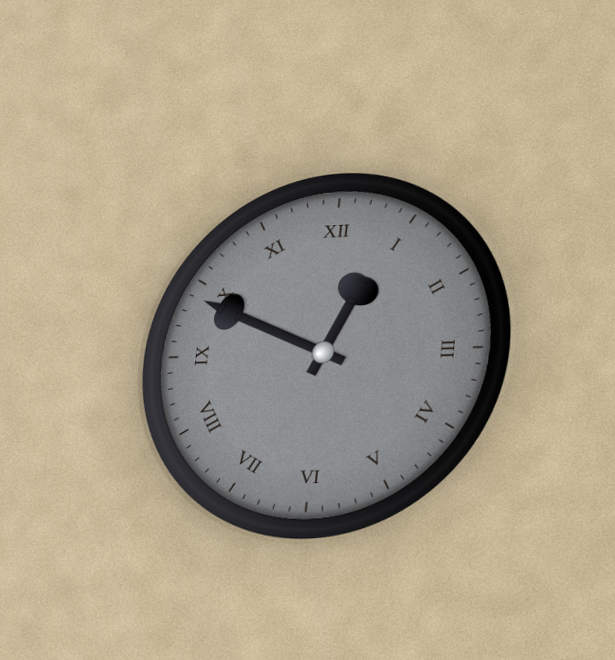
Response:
12h49
